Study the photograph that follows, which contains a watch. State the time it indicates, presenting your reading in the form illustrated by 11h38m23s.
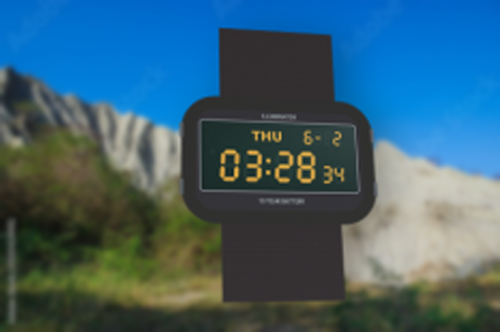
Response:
3h28m34s
